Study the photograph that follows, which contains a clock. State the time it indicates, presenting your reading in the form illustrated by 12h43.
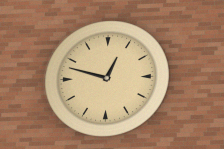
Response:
12h48
